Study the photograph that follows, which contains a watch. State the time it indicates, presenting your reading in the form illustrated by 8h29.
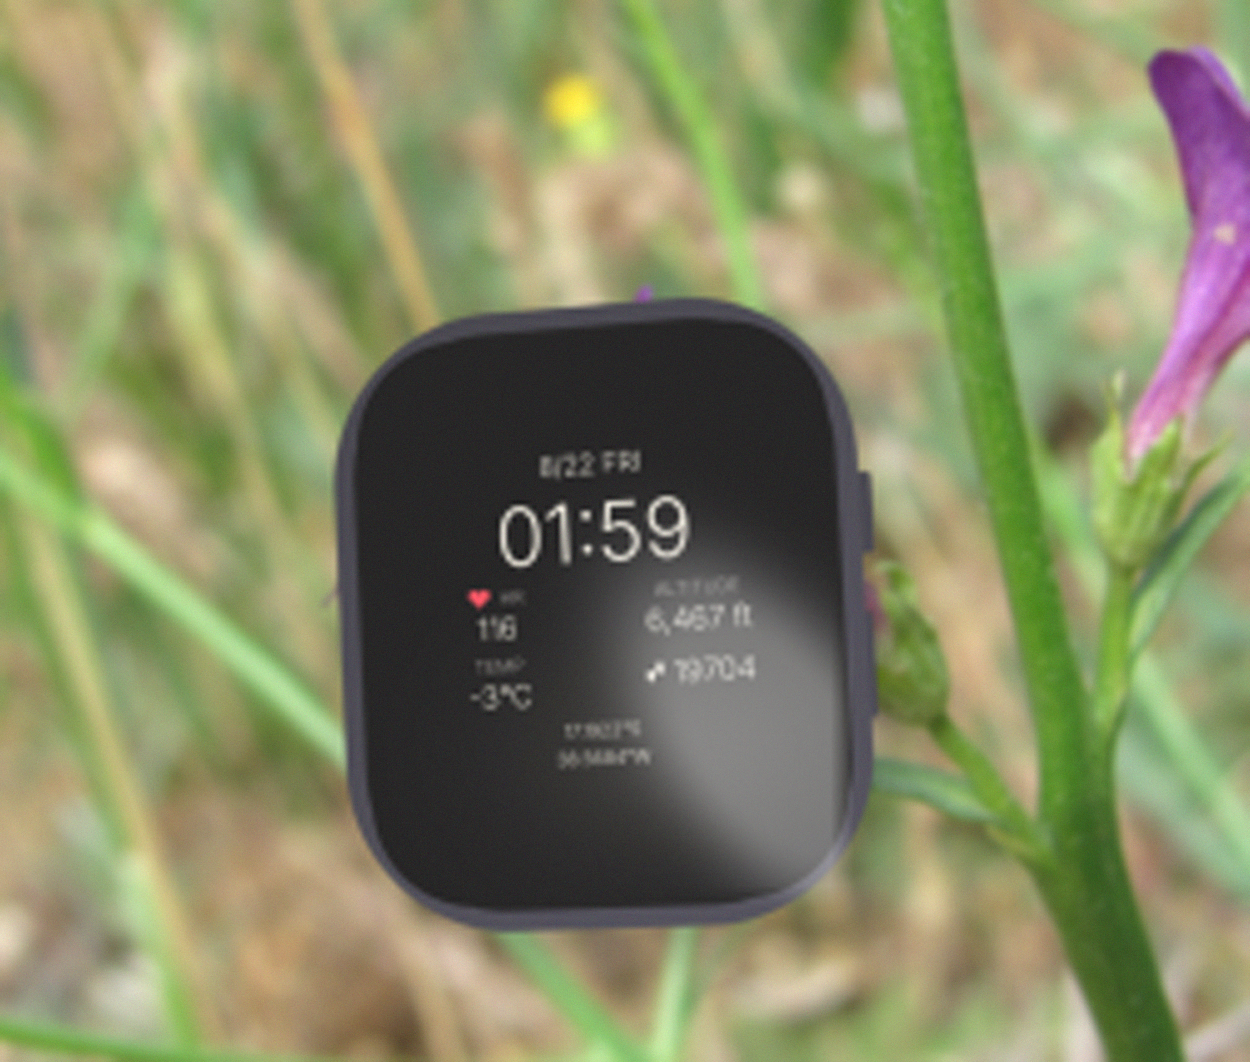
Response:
1h59
